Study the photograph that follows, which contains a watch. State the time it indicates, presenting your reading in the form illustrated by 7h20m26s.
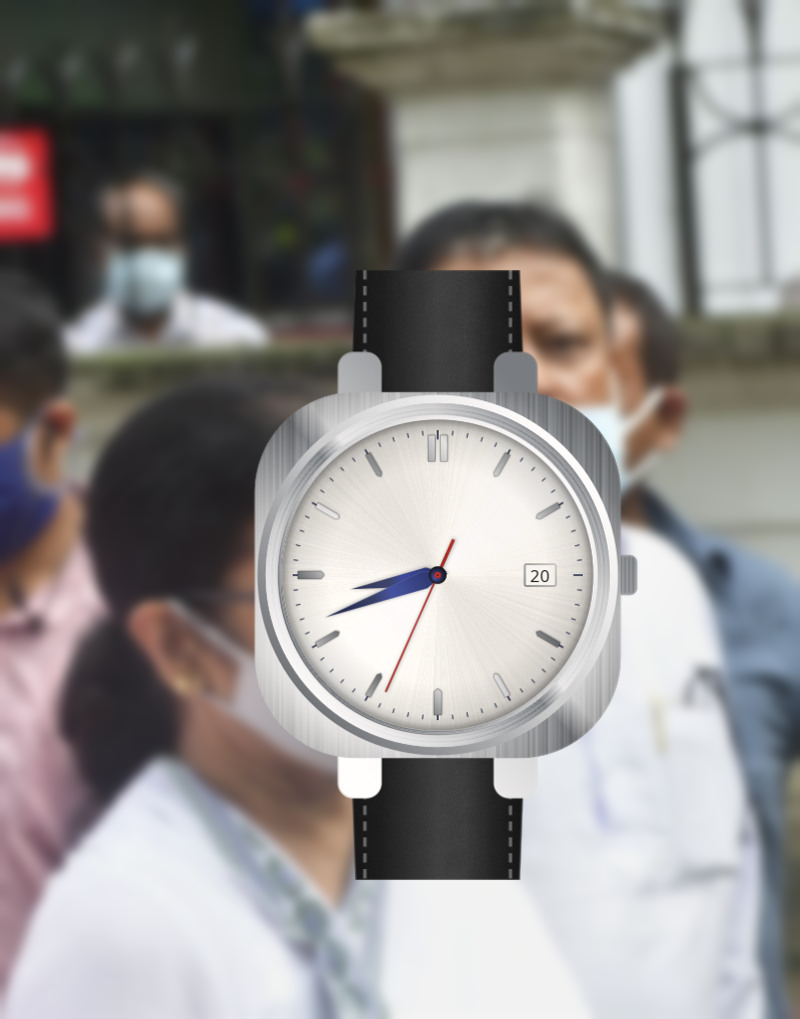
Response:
8h41m34s
